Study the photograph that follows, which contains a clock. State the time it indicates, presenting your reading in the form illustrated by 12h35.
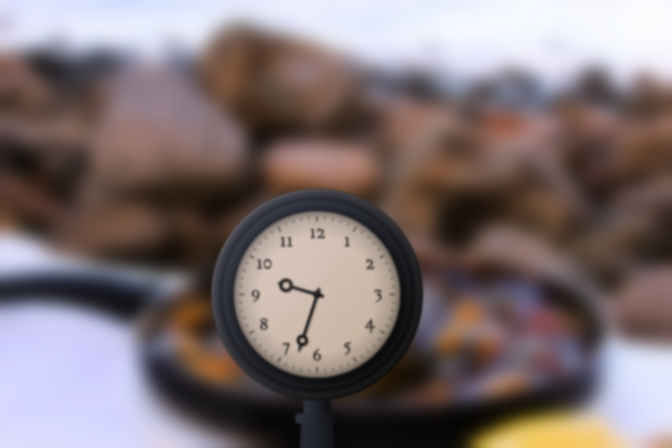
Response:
9h33
